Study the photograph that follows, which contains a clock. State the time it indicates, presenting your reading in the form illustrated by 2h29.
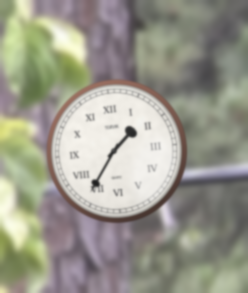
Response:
1h36
